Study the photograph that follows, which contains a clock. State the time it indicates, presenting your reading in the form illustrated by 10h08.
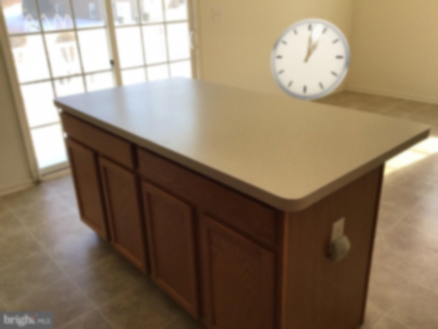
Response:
1h01
